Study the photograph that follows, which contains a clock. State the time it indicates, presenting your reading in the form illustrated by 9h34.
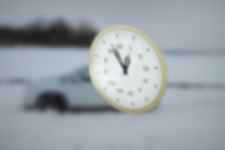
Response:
12h57
